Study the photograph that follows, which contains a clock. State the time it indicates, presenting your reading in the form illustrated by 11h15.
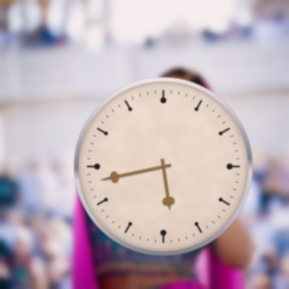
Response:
5h43
